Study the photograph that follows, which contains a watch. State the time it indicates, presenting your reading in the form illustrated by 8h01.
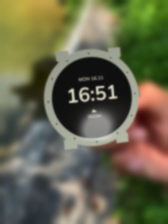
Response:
16h51
